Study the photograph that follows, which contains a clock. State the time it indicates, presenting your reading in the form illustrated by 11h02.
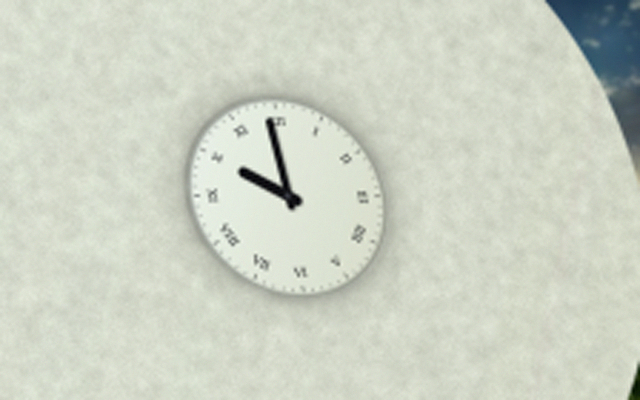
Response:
9h59
